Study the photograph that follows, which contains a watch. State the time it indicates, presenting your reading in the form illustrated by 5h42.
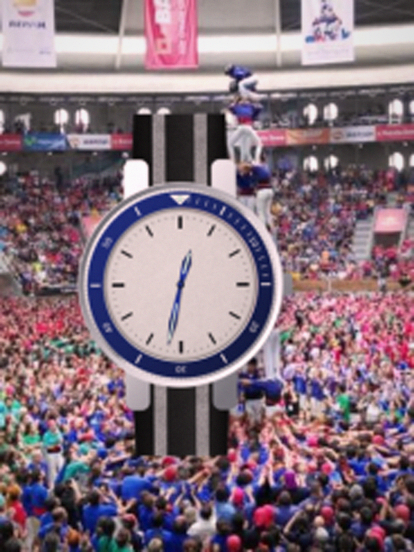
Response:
12h32
